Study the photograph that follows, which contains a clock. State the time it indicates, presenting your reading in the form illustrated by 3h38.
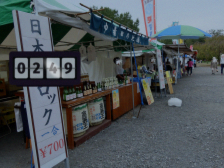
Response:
2h49
